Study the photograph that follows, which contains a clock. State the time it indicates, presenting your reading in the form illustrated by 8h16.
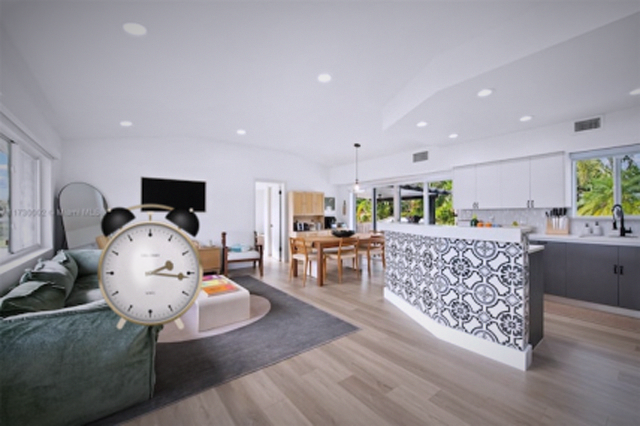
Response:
2h16
